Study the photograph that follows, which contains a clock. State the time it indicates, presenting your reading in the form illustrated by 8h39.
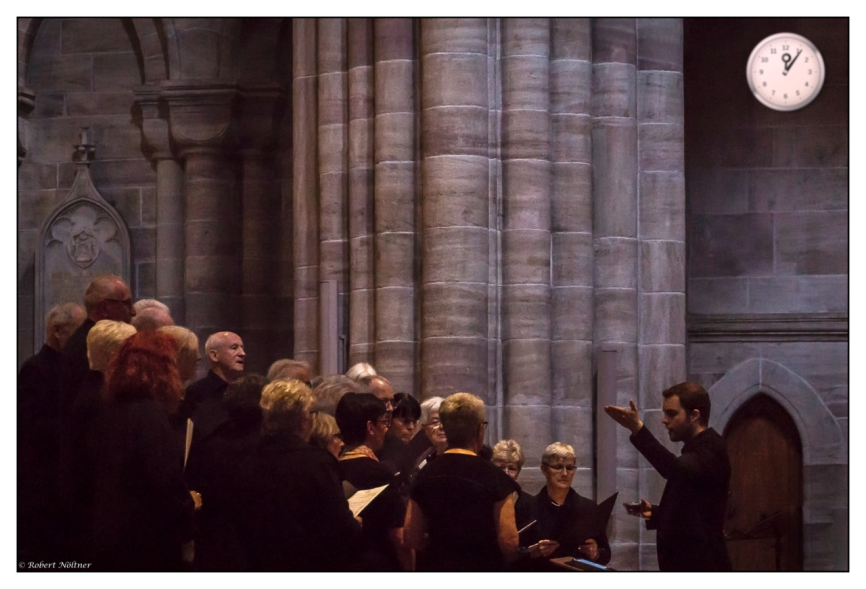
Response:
12h06
